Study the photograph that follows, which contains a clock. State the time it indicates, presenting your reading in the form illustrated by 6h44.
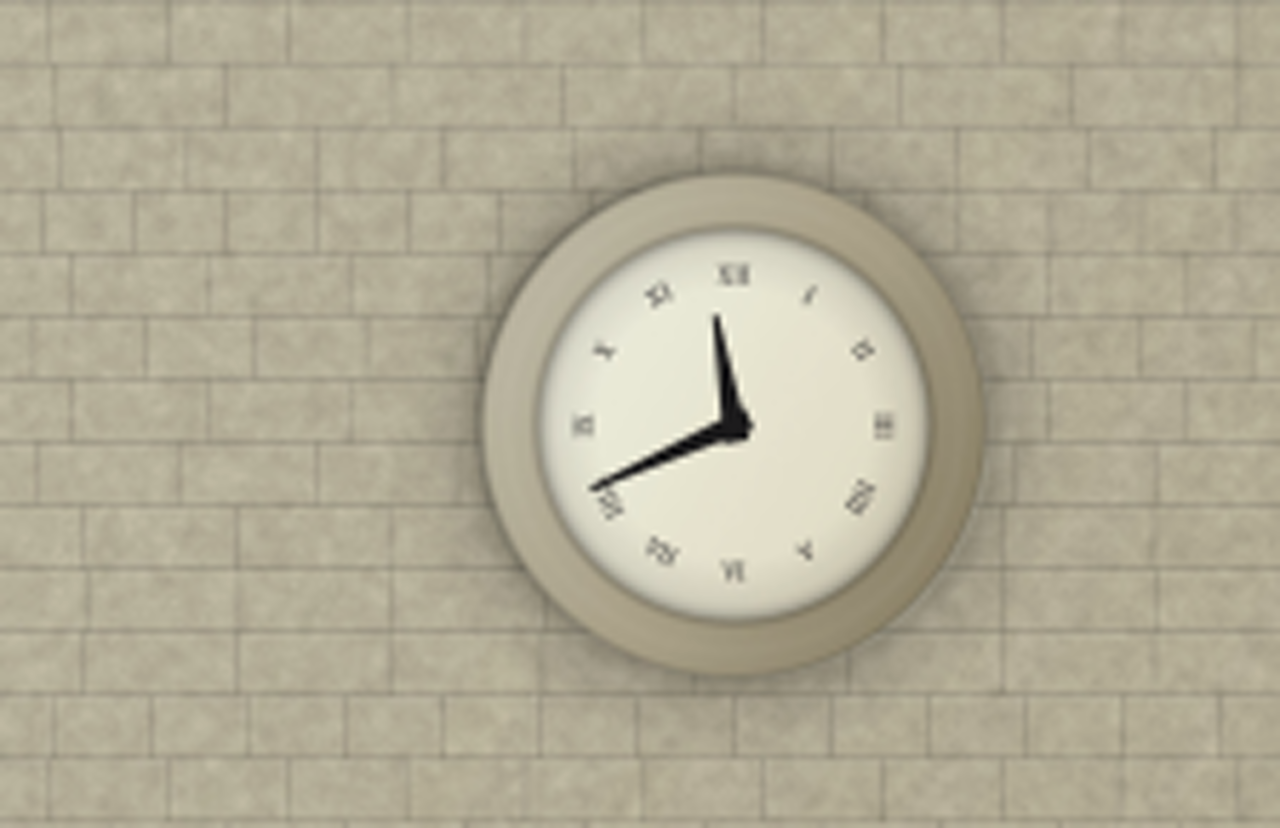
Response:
11h41
